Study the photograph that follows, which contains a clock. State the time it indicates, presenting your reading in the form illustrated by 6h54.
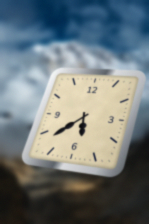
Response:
5h38
